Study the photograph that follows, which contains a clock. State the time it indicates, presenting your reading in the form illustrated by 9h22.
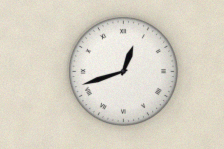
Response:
12h42
